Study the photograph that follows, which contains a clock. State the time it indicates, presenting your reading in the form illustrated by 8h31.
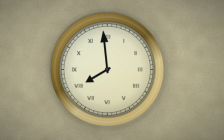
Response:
7h59
